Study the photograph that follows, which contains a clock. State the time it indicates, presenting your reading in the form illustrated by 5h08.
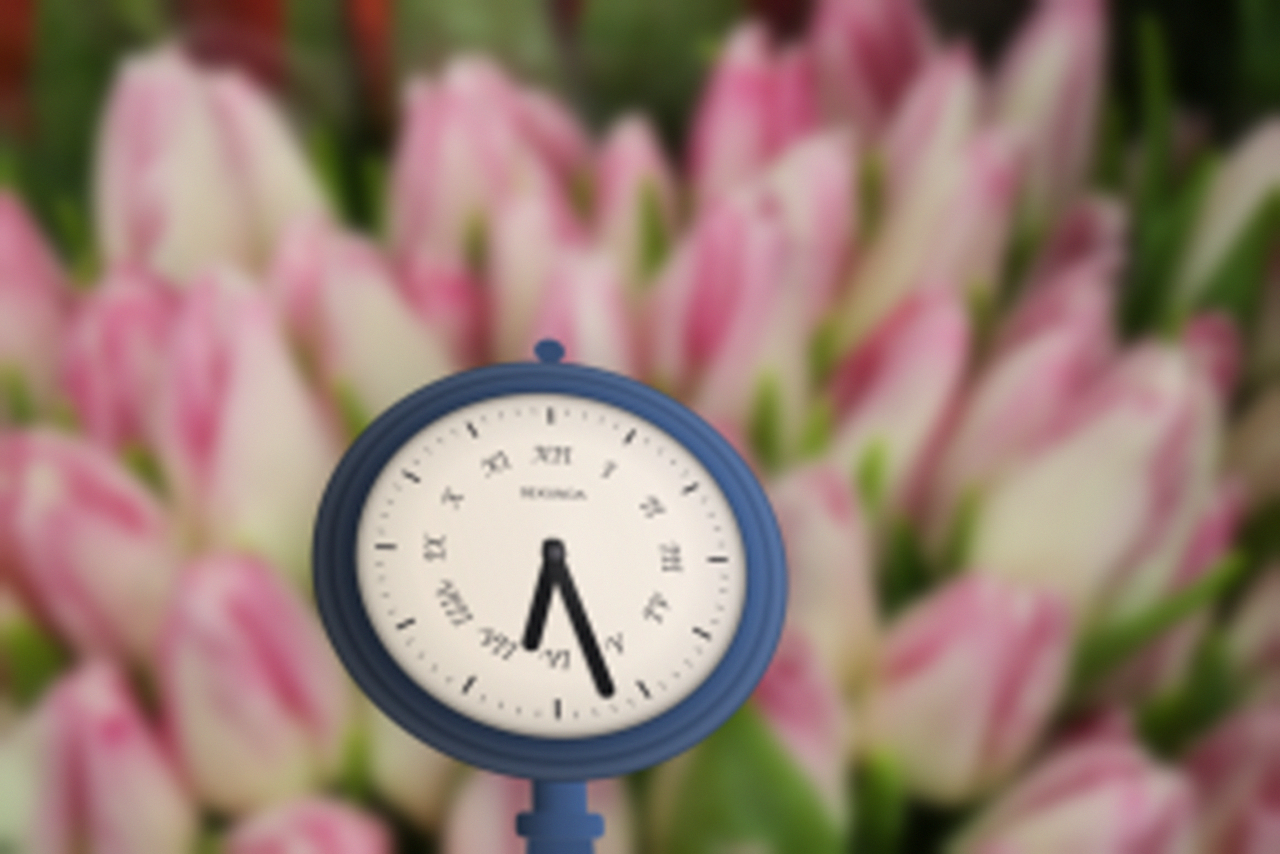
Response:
6h27
